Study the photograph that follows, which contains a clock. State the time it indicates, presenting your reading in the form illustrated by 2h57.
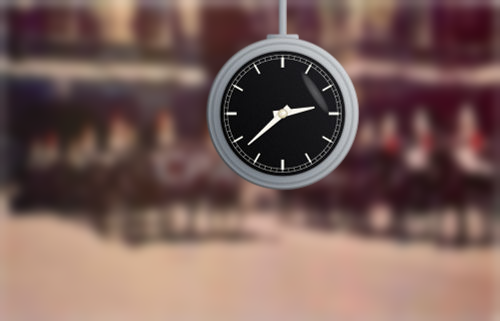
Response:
2h38
